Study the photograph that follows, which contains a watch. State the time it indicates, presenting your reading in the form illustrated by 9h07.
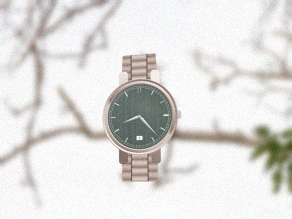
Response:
8h23
